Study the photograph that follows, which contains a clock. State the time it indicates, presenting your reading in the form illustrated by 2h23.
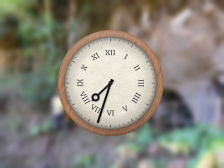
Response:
7h33
